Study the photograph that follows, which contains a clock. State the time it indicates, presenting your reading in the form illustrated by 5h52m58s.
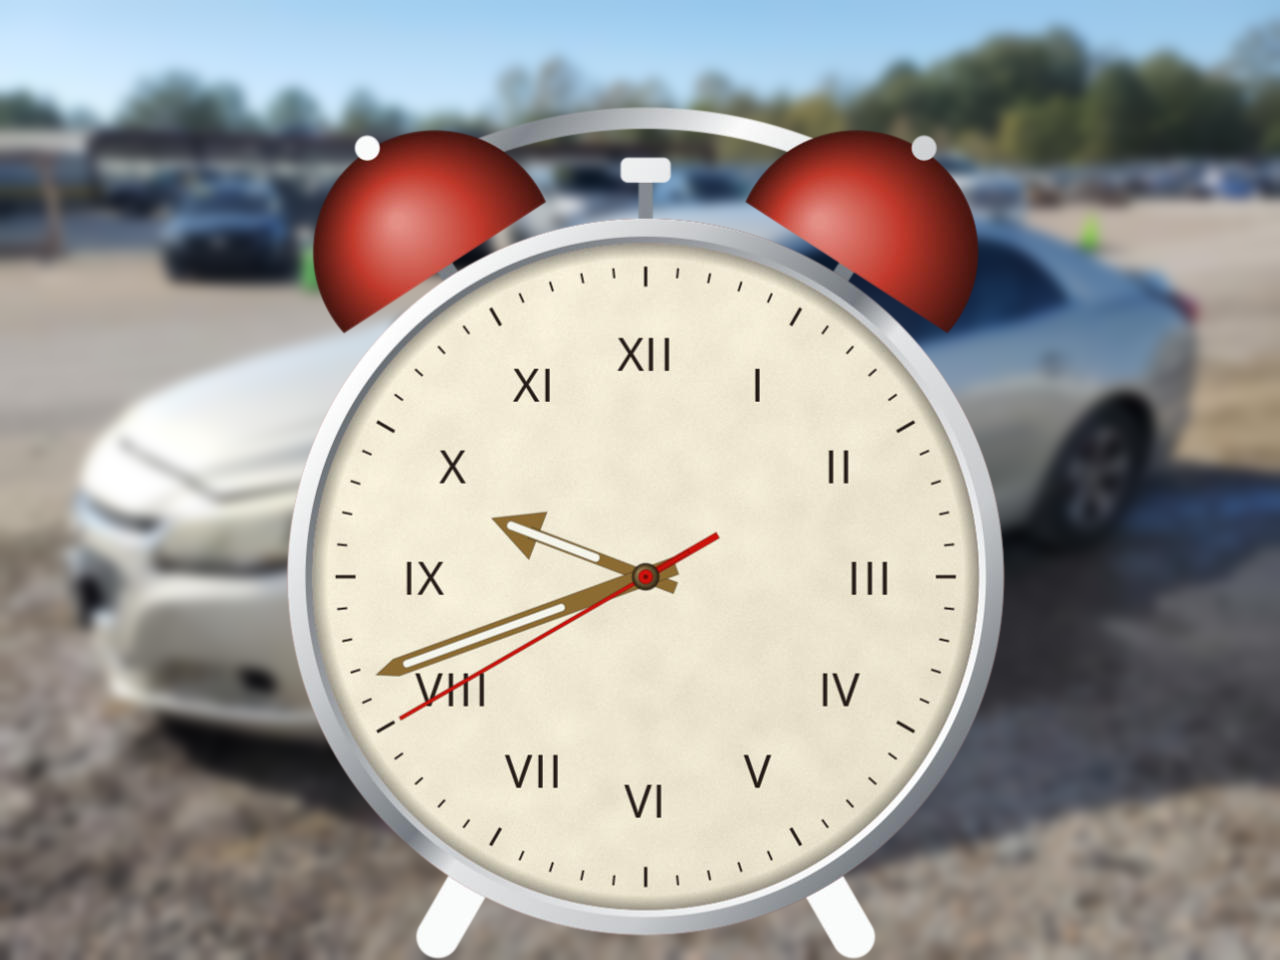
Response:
9h41m40s
